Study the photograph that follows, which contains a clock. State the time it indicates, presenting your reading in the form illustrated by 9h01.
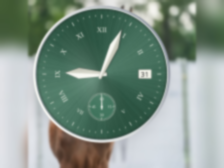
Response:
9h04
